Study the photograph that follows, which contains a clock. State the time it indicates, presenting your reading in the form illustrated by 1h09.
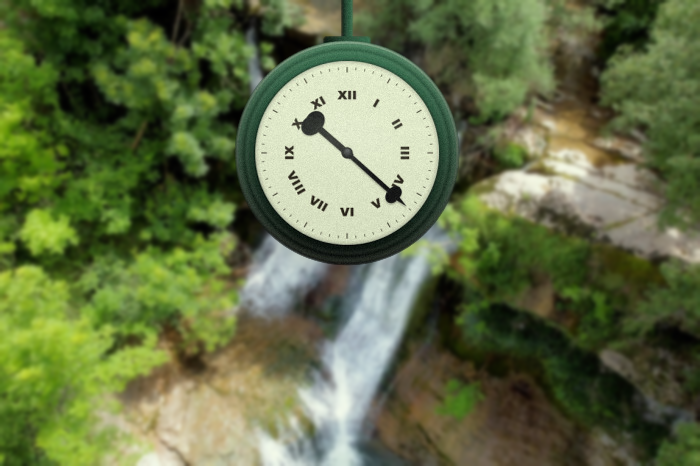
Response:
10h22
